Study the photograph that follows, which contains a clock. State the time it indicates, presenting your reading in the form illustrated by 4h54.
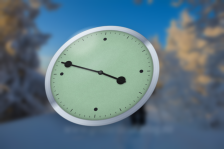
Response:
3h48
